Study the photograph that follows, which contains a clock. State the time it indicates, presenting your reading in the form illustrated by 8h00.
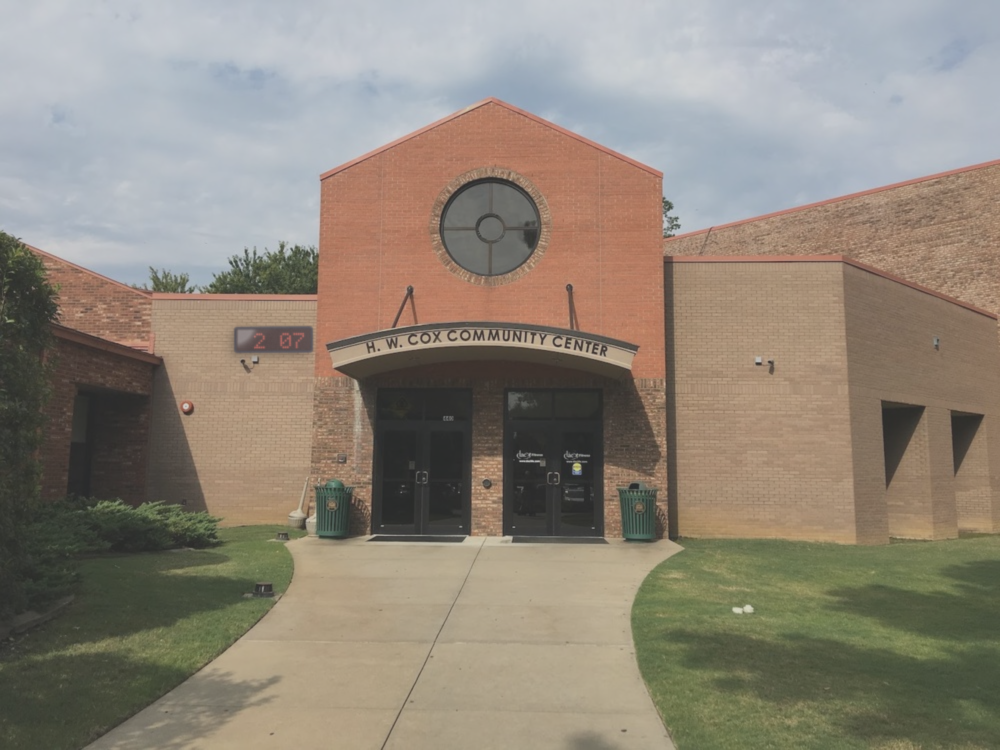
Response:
2h07
